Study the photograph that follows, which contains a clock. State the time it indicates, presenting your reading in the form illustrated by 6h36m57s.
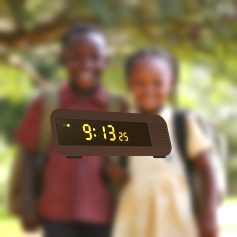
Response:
9h13m25s
